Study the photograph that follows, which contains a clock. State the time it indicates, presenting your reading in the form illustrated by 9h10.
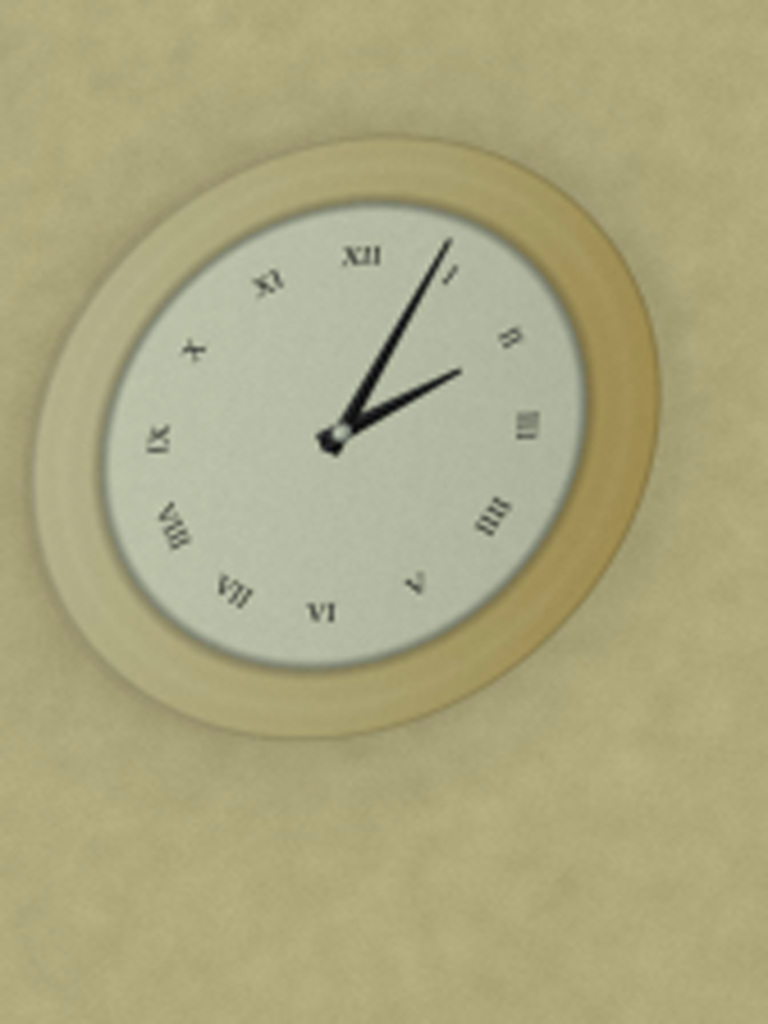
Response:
2h04
